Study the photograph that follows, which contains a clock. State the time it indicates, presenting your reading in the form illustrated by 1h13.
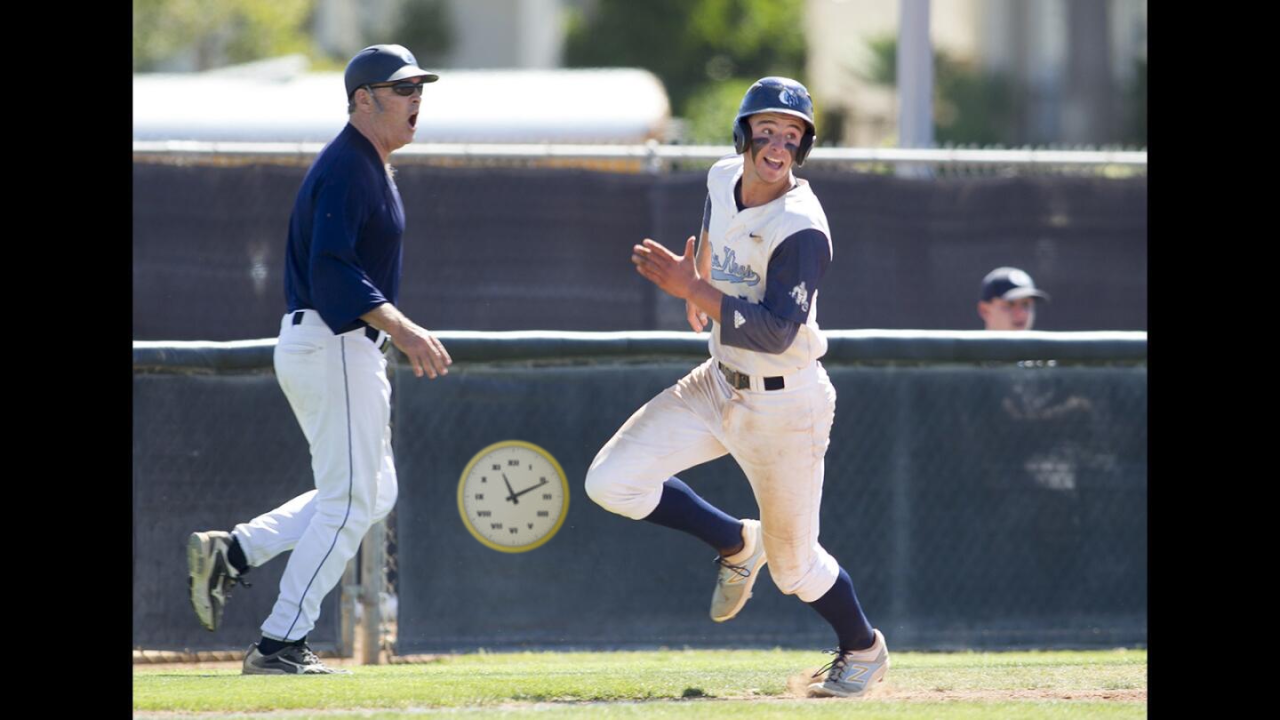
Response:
11h11
